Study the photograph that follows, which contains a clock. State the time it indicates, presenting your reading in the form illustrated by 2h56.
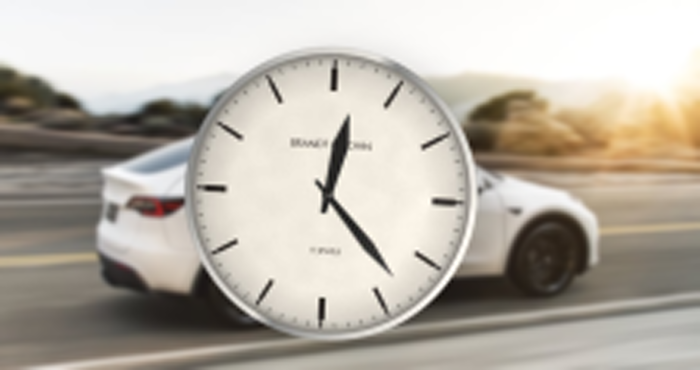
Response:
12h23
